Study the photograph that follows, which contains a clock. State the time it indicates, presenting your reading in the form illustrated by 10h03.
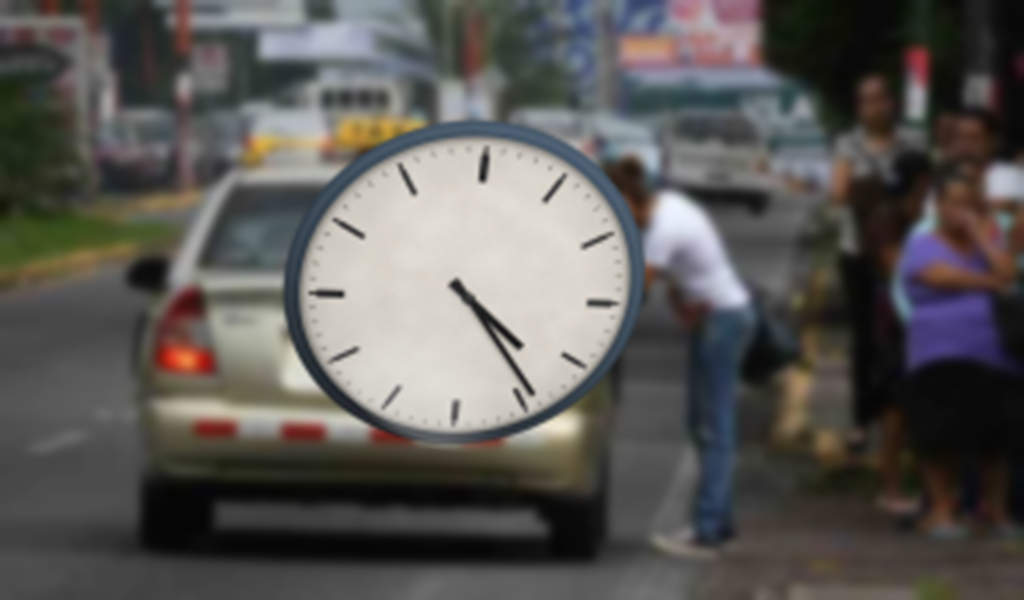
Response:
4h24
